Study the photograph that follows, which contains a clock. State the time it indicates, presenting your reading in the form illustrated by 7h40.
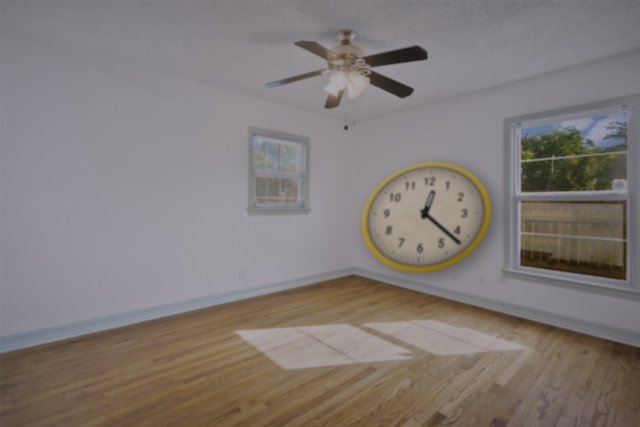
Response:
12h22
